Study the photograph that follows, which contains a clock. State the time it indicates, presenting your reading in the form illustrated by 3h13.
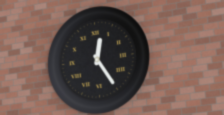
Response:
12h25
